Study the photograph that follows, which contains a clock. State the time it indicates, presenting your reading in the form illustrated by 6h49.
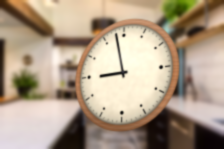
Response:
8h58
